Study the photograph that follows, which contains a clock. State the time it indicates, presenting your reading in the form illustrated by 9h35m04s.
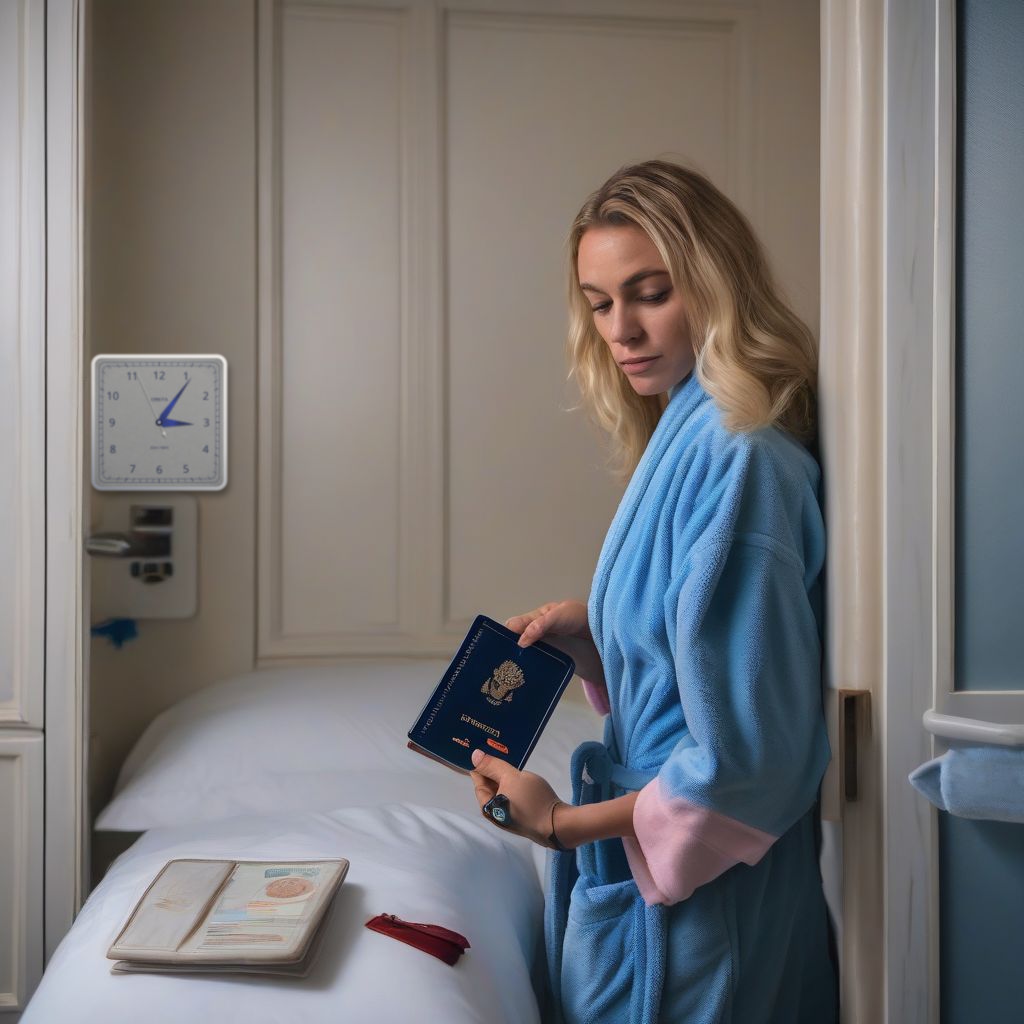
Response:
3h05m56s
